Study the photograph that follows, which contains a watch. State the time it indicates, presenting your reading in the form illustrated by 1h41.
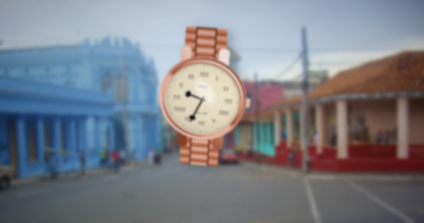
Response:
9h34
